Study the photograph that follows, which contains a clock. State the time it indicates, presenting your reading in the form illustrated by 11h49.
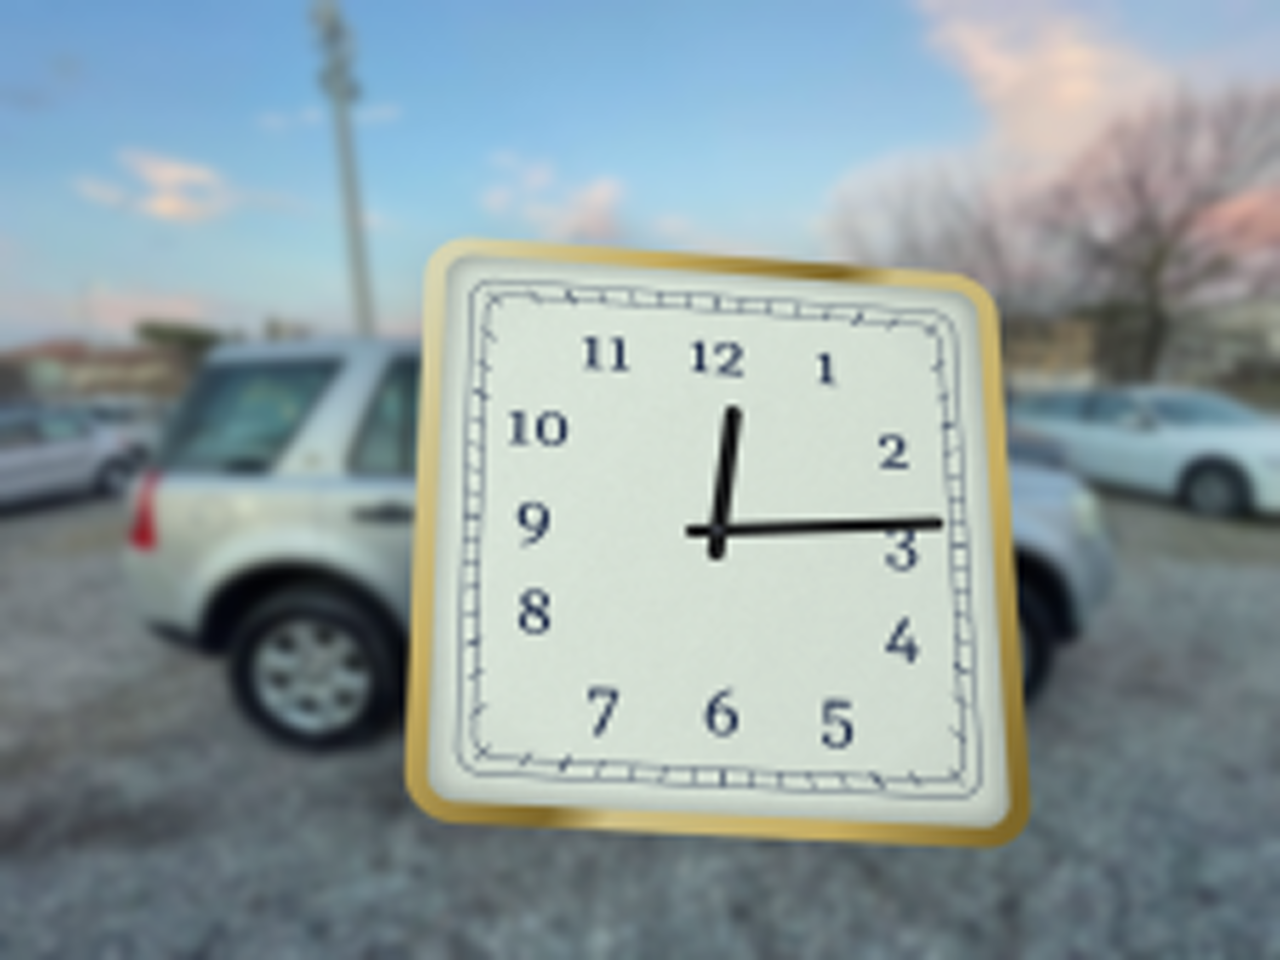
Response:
12h14
